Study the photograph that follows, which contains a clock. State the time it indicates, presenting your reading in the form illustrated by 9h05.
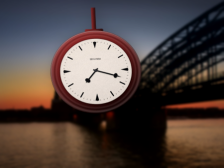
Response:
7h18
